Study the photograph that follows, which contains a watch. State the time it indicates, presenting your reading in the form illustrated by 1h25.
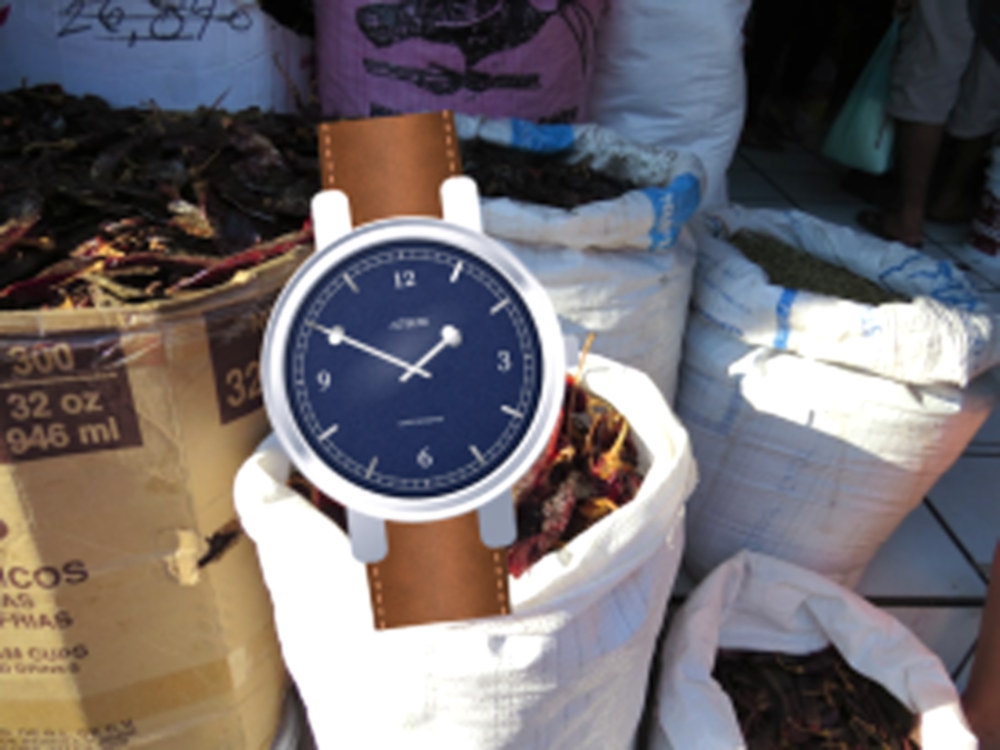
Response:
1h50
